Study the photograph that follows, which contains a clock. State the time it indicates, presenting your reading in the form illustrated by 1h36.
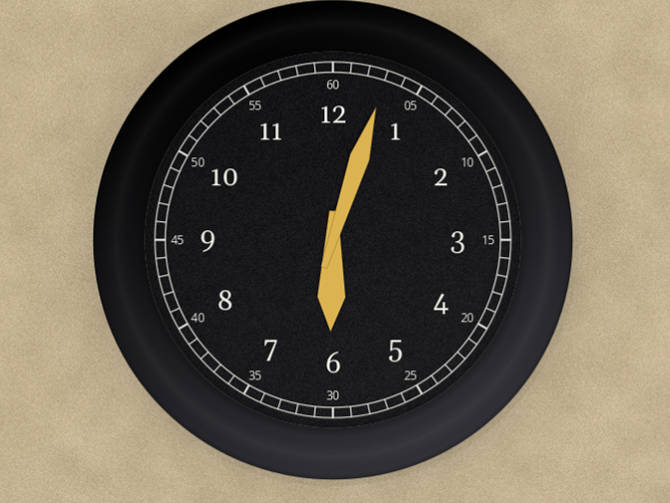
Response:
6h03
